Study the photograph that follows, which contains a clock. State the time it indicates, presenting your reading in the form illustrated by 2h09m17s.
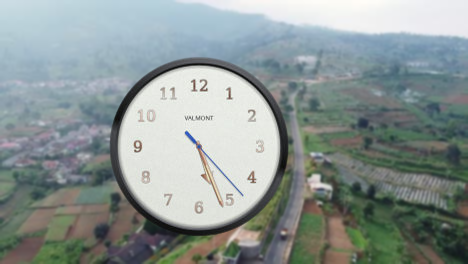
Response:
5h26m23s
